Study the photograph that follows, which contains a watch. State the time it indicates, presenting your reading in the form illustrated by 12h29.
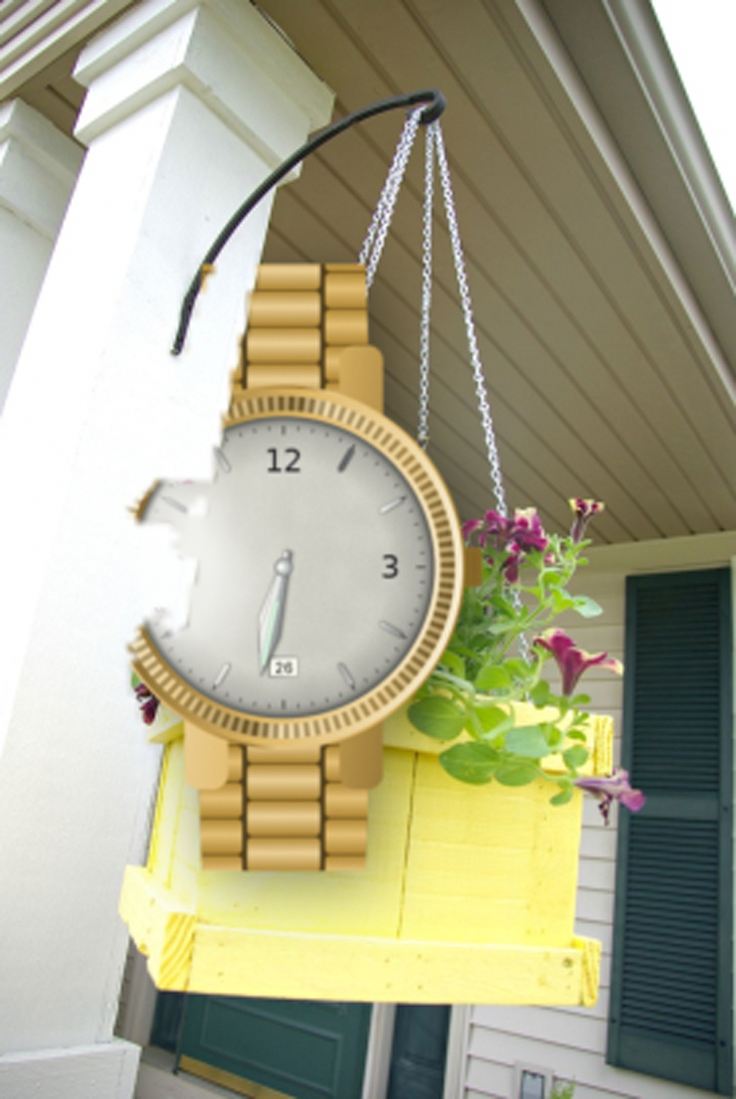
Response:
6h32
